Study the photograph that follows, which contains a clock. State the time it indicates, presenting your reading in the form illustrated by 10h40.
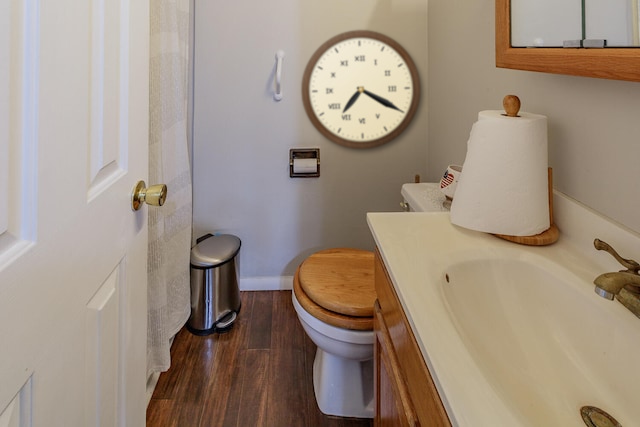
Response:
7h20
